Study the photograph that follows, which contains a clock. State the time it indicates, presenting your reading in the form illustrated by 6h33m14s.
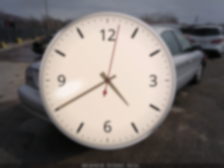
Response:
4h40m02s
